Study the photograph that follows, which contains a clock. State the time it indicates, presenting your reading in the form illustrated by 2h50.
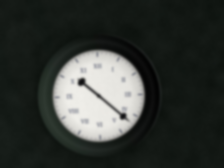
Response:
10h22
